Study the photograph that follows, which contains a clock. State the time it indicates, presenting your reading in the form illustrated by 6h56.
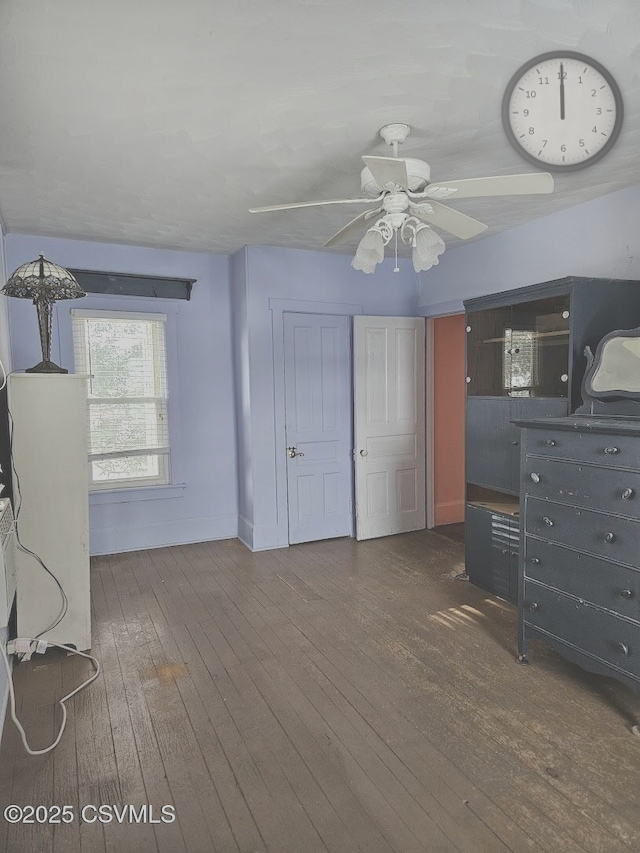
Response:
12h00
